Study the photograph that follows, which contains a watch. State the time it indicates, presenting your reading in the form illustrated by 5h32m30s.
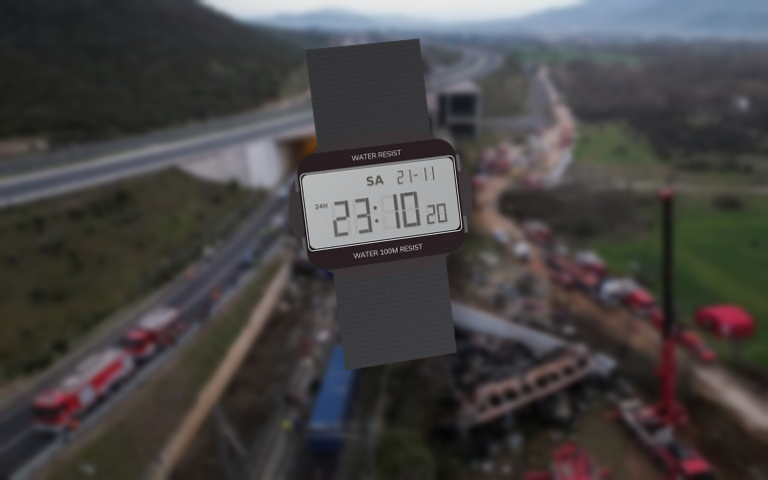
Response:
23h10m20s
